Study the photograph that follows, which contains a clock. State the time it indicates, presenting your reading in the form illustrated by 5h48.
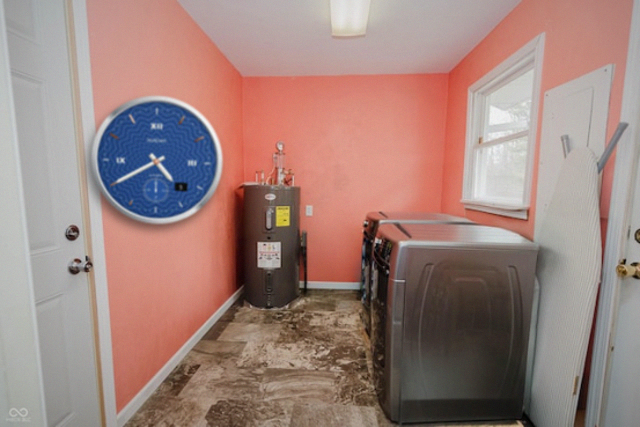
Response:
4h40
